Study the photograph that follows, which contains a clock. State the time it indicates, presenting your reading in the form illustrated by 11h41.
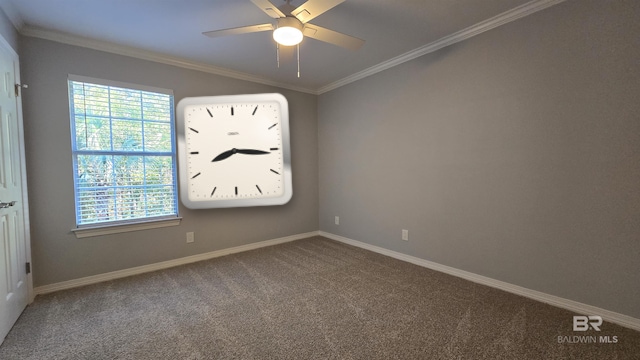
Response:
8h16
